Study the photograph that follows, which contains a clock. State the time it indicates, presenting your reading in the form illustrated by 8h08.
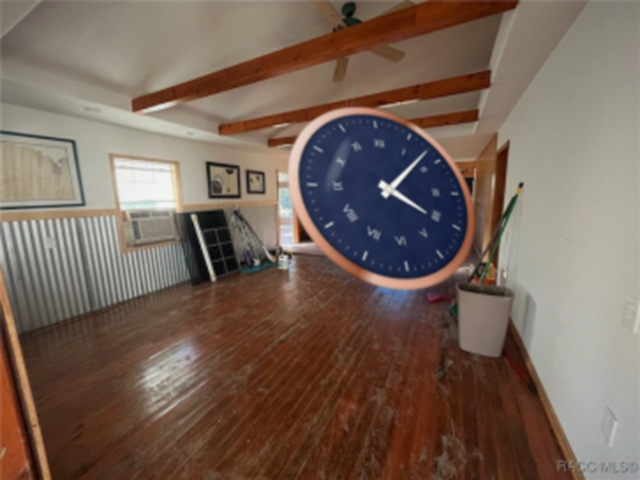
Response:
4h08
